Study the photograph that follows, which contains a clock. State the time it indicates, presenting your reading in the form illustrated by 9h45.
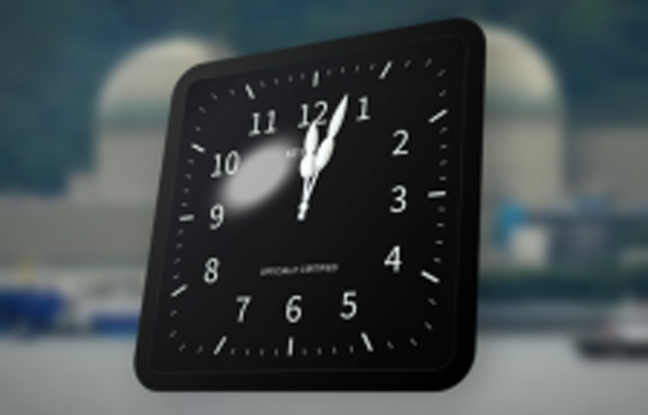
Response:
12h03
